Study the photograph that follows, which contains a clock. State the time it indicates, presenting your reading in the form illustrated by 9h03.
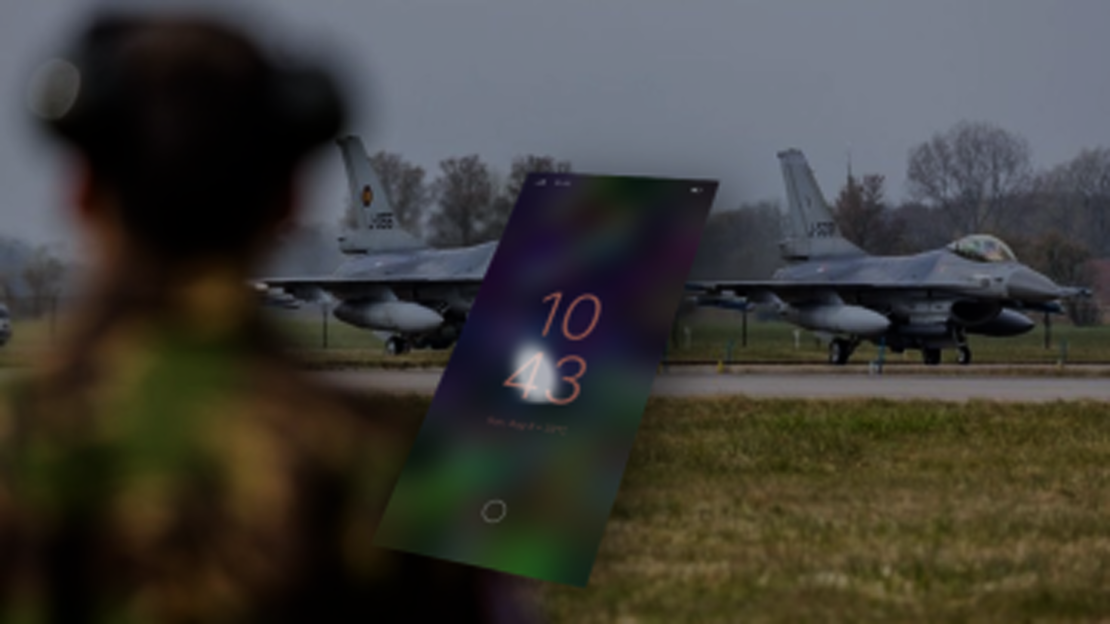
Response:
10h43
